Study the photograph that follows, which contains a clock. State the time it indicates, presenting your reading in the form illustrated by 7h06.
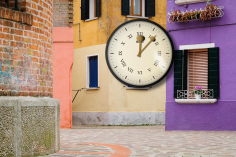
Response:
12h07
